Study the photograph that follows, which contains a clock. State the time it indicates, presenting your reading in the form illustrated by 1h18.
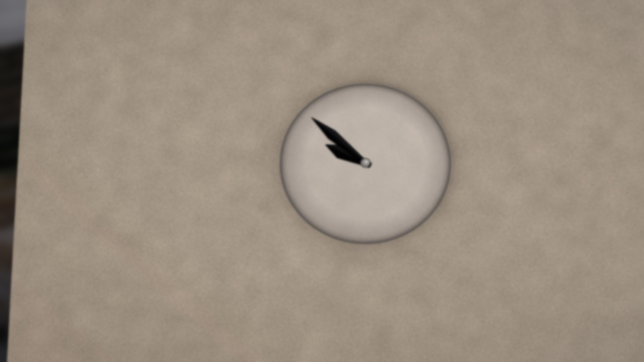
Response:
9h52
